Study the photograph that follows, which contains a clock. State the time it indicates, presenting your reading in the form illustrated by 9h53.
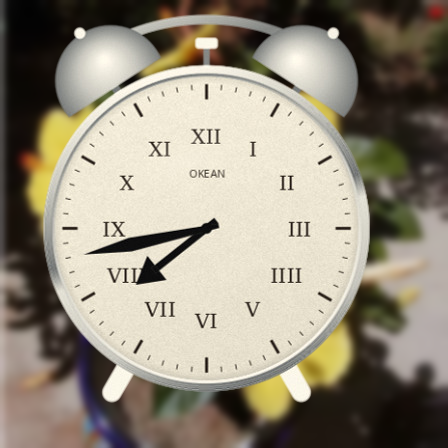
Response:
7h43
